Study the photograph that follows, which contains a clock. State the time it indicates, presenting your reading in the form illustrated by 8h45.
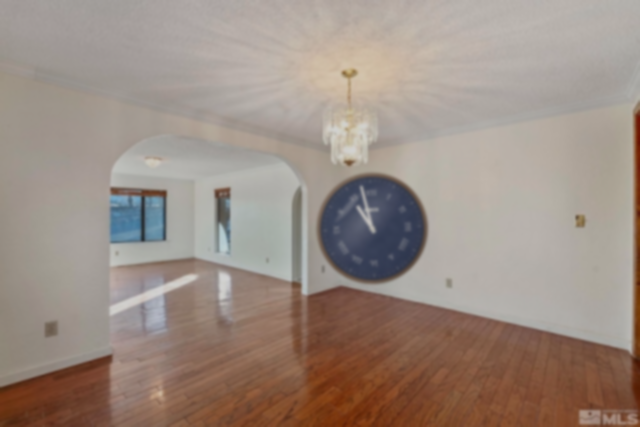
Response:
10h58
